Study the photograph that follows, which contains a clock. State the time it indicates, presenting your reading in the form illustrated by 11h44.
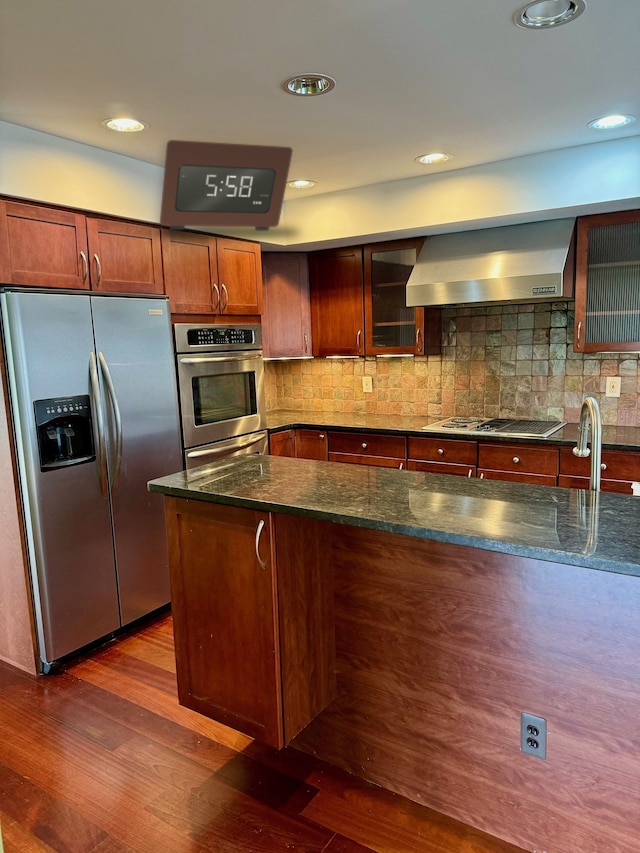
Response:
5h58
